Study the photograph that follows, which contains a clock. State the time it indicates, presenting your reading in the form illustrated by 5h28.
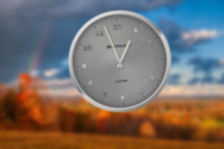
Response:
12h57
